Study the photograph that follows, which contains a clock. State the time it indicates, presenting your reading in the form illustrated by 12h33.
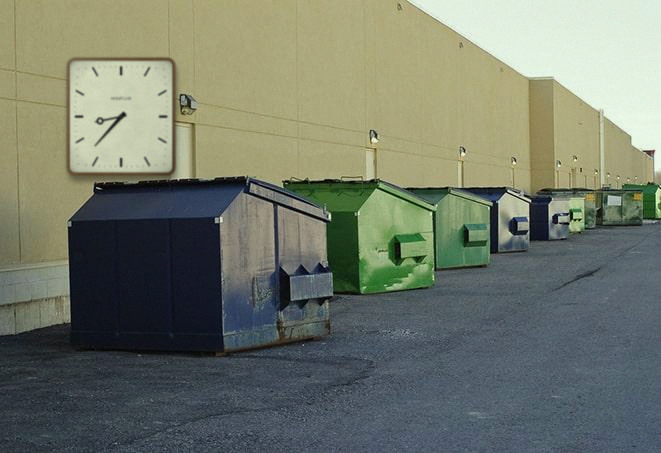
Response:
8h37
